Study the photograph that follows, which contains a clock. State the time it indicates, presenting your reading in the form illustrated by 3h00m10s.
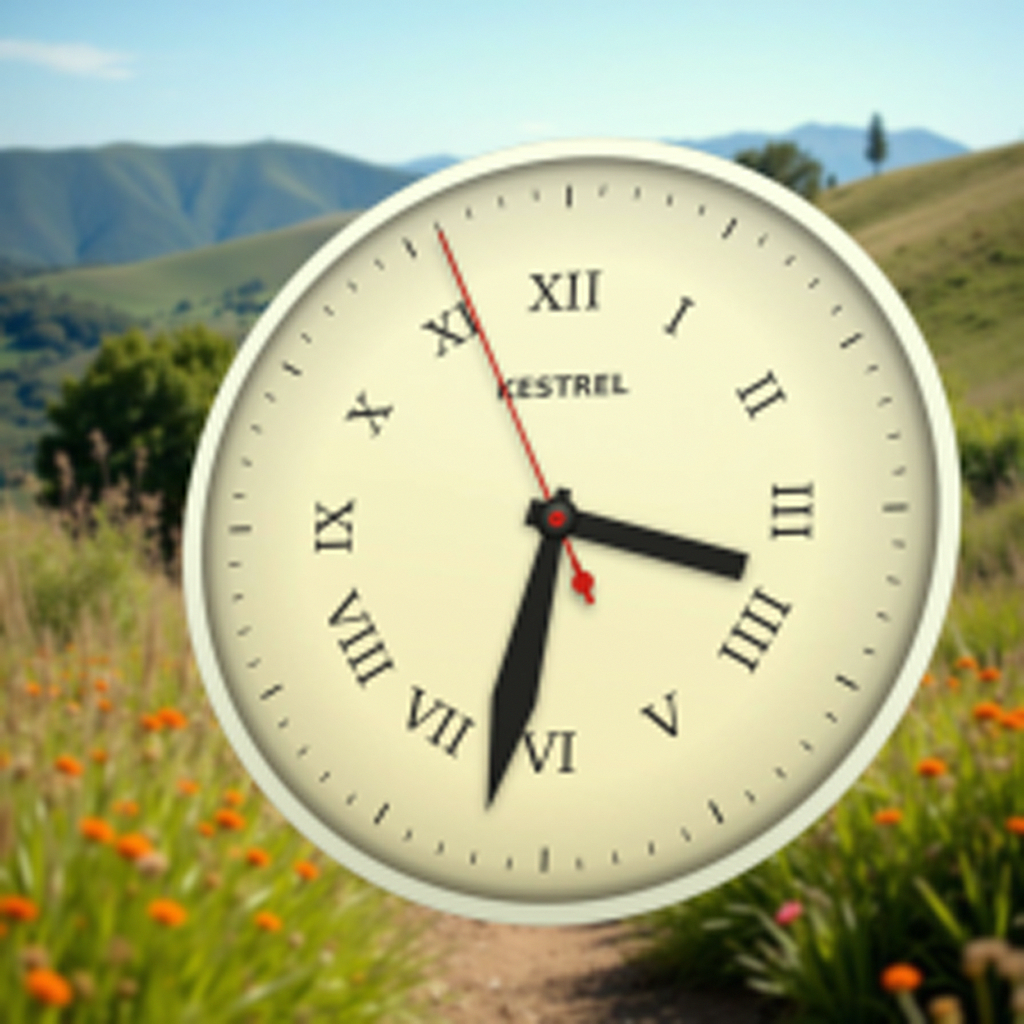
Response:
3h31m56s
